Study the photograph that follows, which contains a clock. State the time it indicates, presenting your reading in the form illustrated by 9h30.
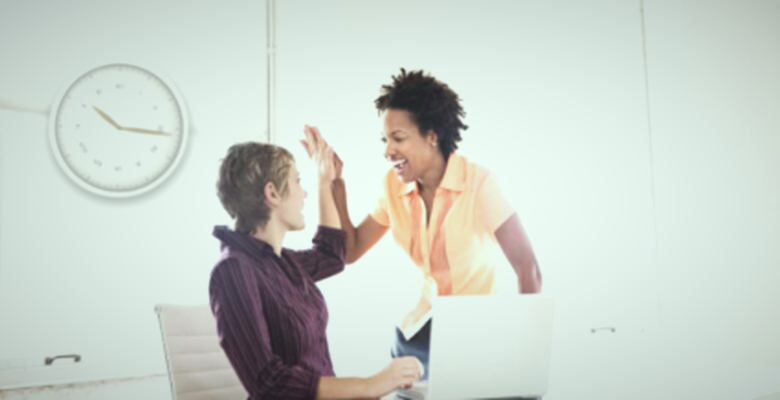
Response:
10h16
